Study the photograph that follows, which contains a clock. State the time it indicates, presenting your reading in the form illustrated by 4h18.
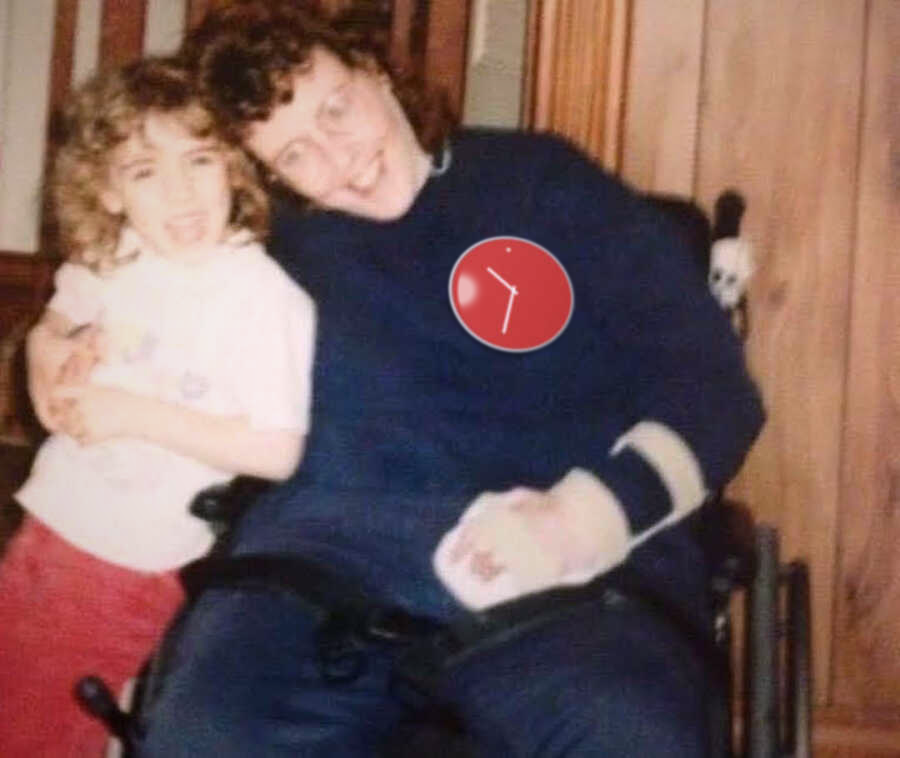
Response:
10h33
